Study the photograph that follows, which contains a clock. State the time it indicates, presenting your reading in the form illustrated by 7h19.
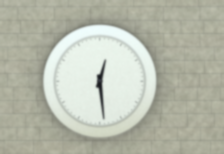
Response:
12h29
